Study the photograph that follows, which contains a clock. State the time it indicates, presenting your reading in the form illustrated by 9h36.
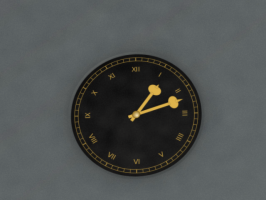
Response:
1h12
